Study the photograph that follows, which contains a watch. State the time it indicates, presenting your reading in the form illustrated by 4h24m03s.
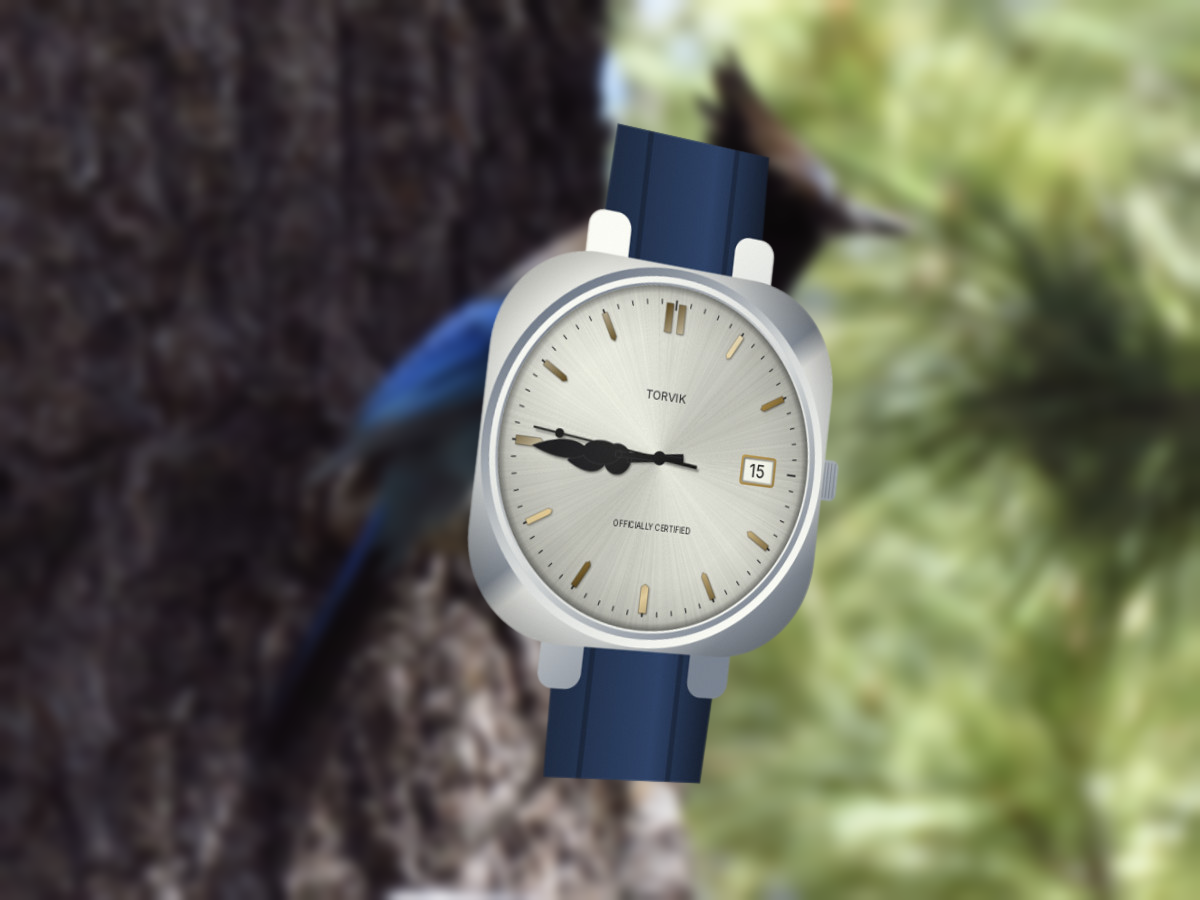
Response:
8h44m46s
